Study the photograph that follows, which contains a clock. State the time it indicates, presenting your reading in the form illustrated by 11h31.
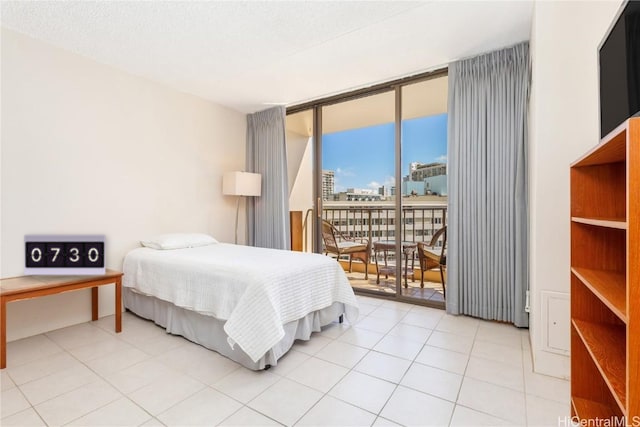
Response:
7h30
